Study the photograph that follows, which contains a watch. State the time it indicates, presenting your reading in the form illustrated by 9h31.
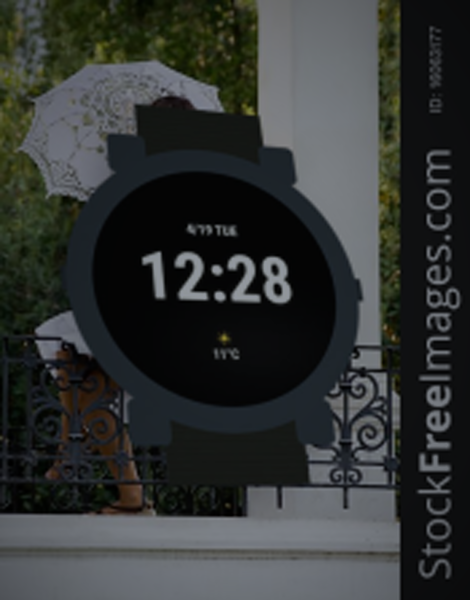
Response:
12h28
